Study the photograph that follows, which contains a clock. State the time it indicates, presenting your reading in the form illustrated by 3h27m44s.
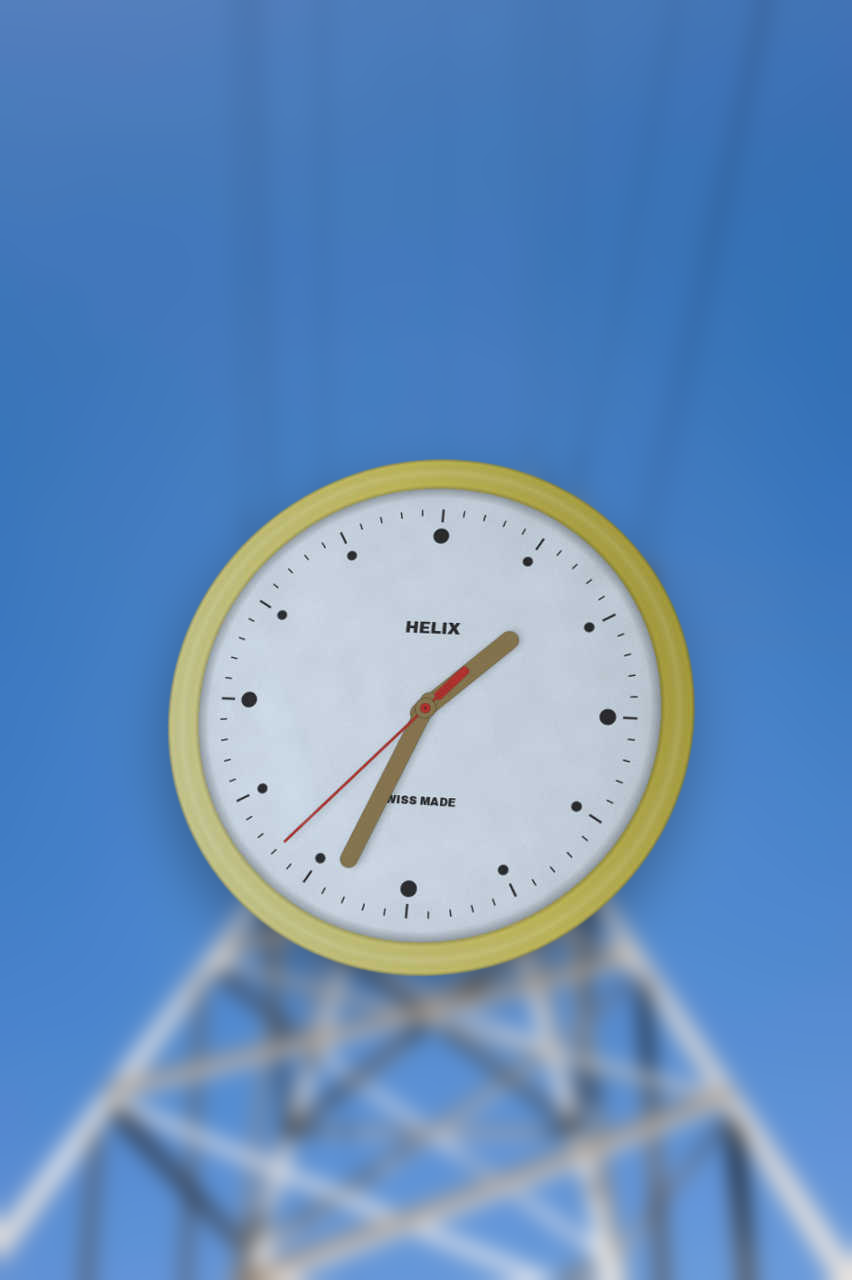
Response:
1h33m37s
